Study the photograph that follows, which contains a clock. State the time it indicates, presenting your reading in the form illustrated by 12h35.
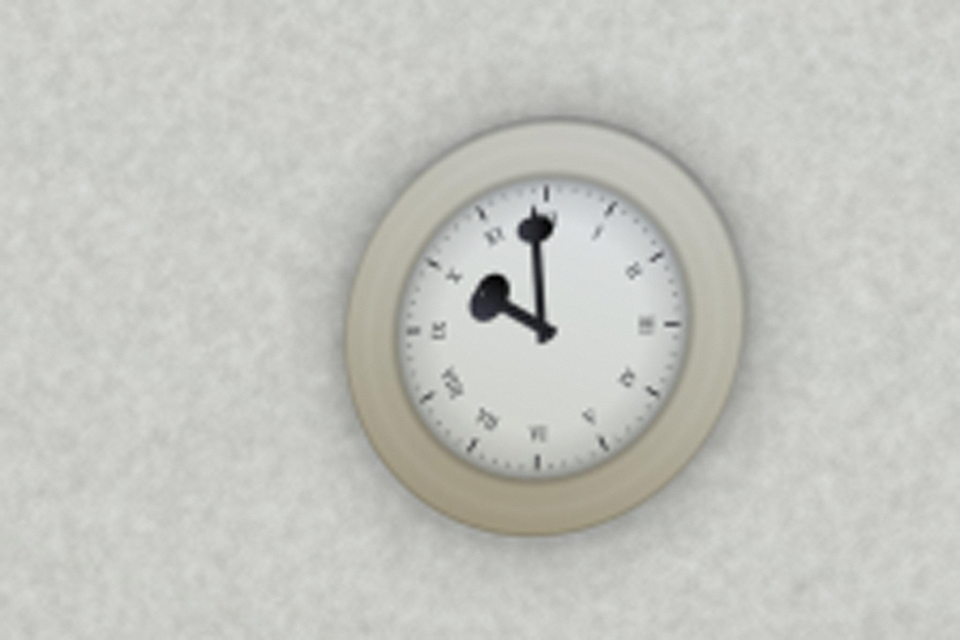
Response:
9h59
